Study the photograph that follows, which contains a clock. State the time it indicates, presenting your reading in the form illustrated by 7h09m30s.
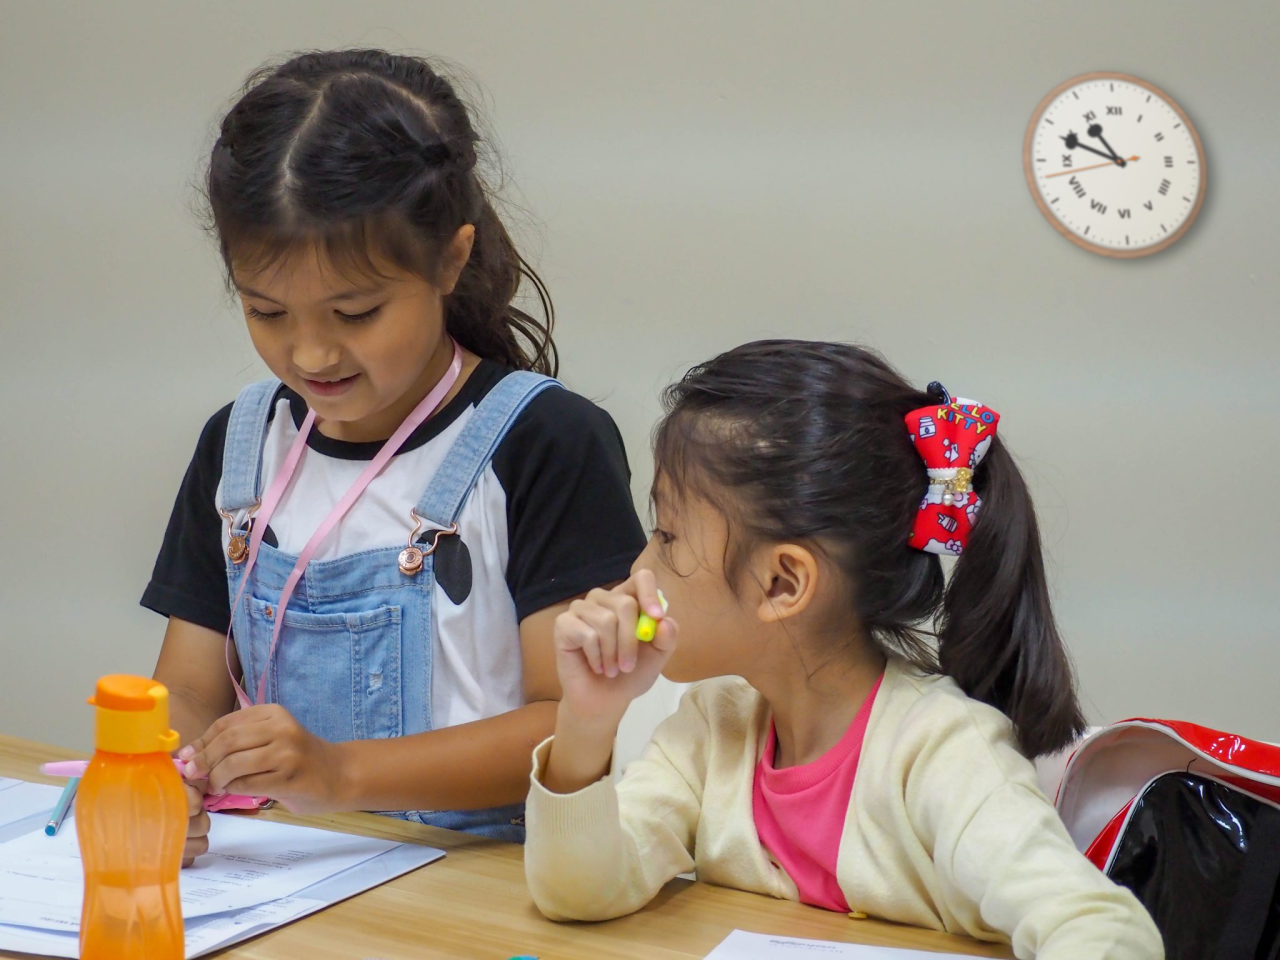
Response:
10h48m43s
